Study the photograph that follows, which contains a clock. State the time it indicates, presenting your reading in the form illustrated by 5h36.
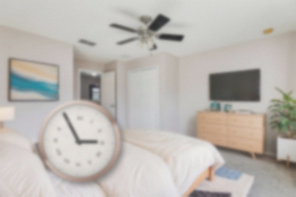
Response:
2h55
